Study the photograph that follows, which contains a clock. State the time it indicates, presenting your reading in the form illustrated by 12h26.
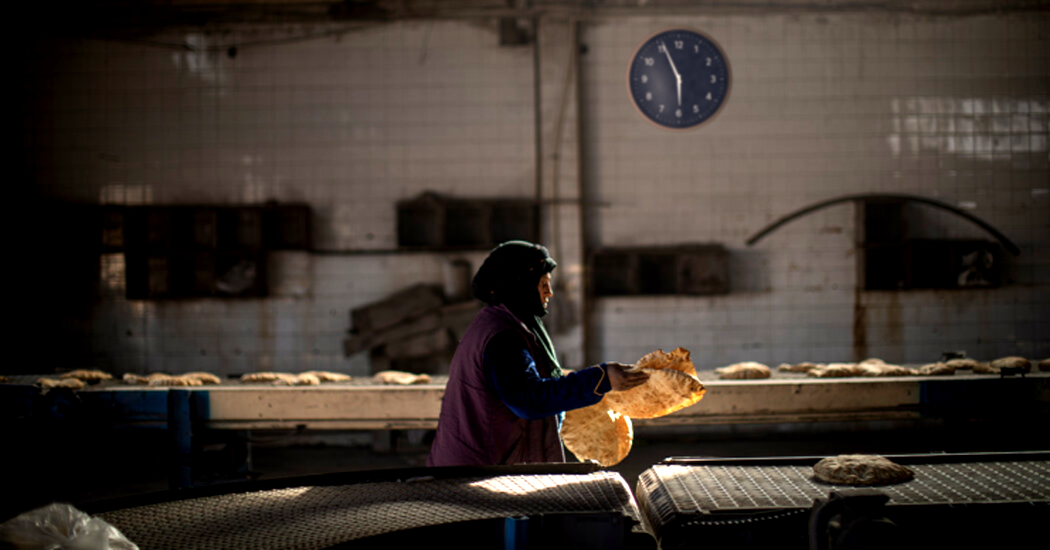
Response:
5h56
